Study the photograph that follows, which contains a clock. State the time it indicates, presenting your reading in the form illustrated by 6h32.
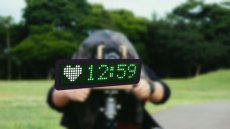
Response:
12h59
